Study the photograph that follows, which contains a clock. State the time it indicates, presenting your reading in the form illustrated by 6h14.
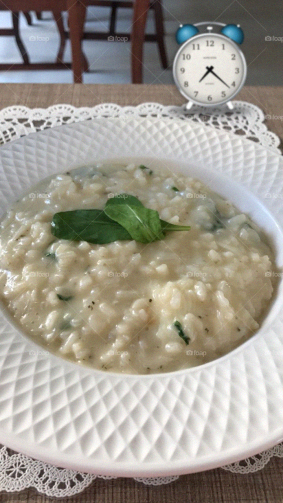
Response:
7h22
